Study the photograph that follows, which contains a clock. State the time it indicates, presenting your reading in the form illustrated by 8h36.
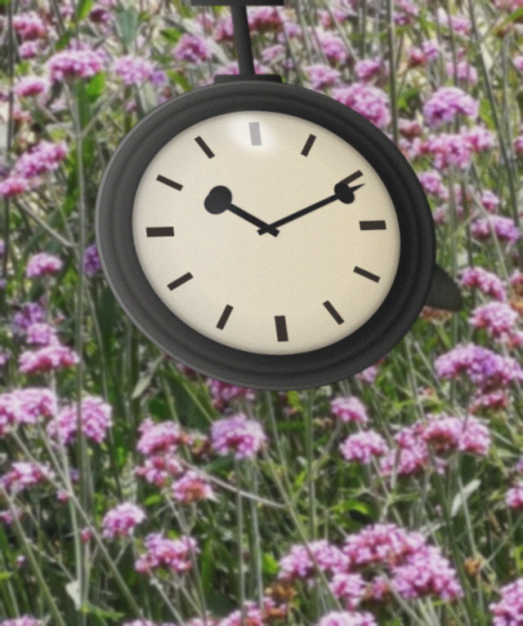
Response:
10h11
